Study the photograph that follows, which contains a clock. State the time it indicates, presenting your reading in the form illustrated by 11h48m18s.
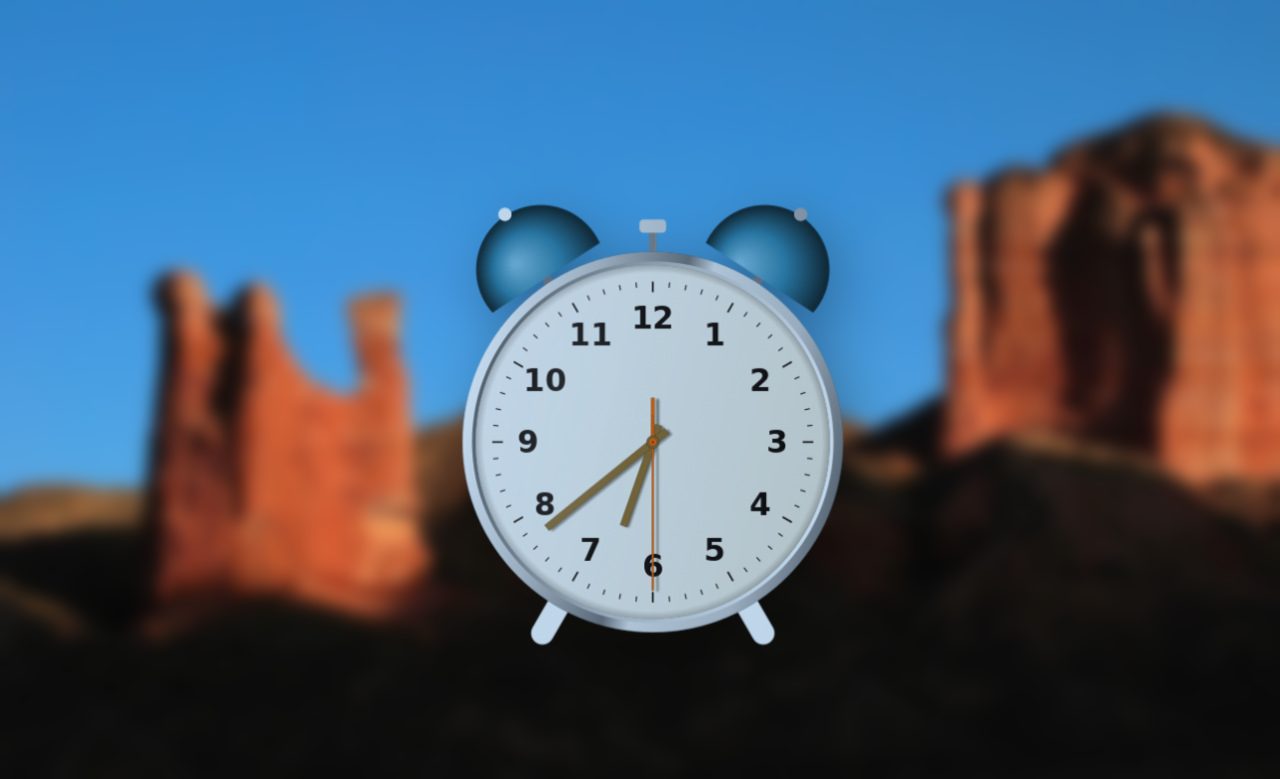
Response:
6h38m30s
